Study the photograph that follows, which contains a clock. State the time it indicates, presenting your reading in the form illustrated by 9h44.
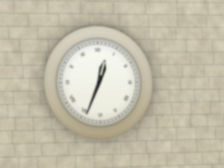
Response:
12h34
